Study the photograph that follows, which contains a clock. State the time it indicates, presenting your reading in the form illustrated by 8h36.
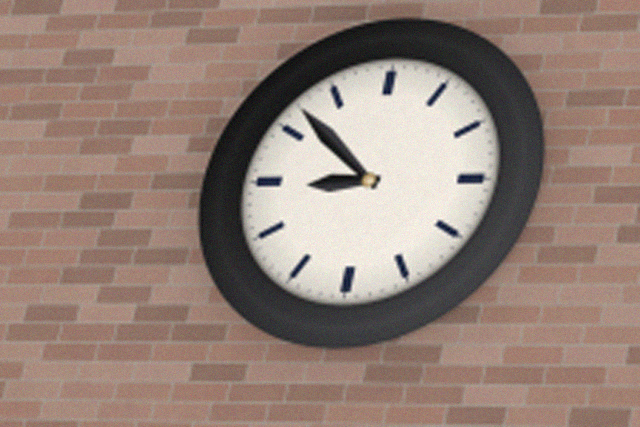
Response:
8h52
